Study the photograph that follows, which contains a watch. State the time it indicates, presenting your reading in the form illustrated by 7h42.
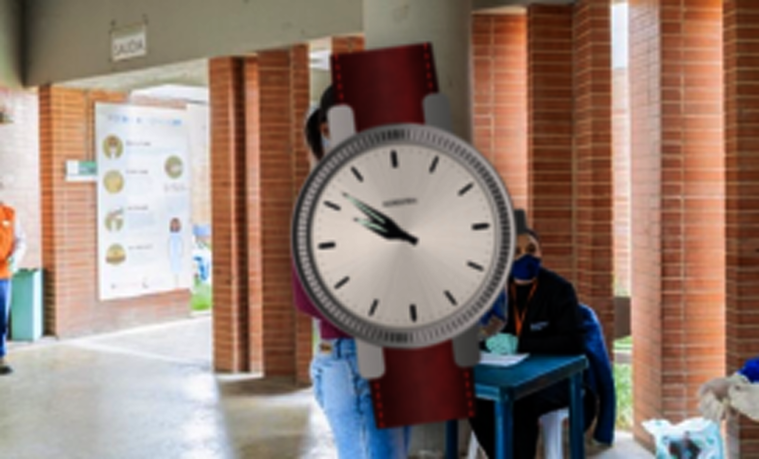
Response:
9h52
